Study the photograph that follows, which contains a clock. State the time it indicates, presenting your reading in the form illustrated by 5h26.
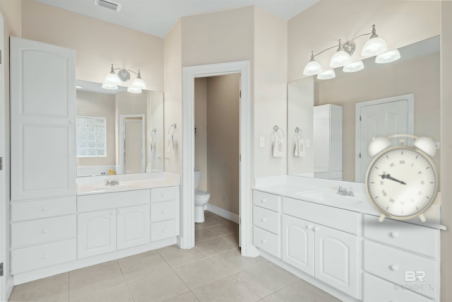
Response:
9h48
